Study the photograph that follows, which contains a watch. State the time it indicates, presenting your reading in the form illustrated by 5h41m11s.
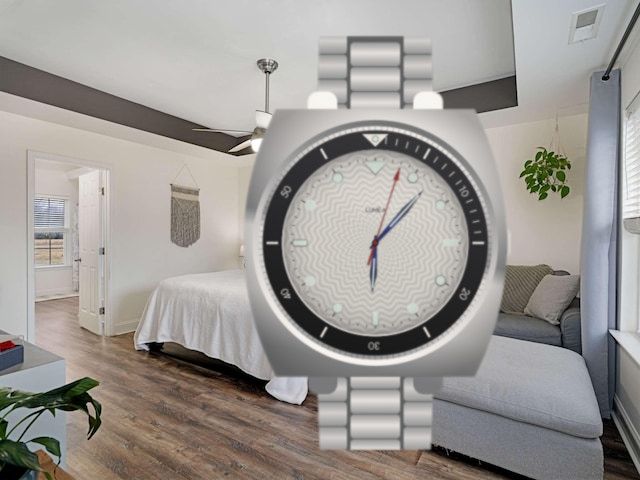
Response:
6h07m03s
